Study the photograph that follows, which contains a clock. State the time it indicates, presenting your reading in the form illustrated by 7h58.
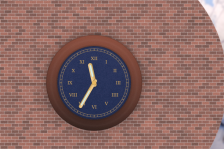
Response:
11h35
